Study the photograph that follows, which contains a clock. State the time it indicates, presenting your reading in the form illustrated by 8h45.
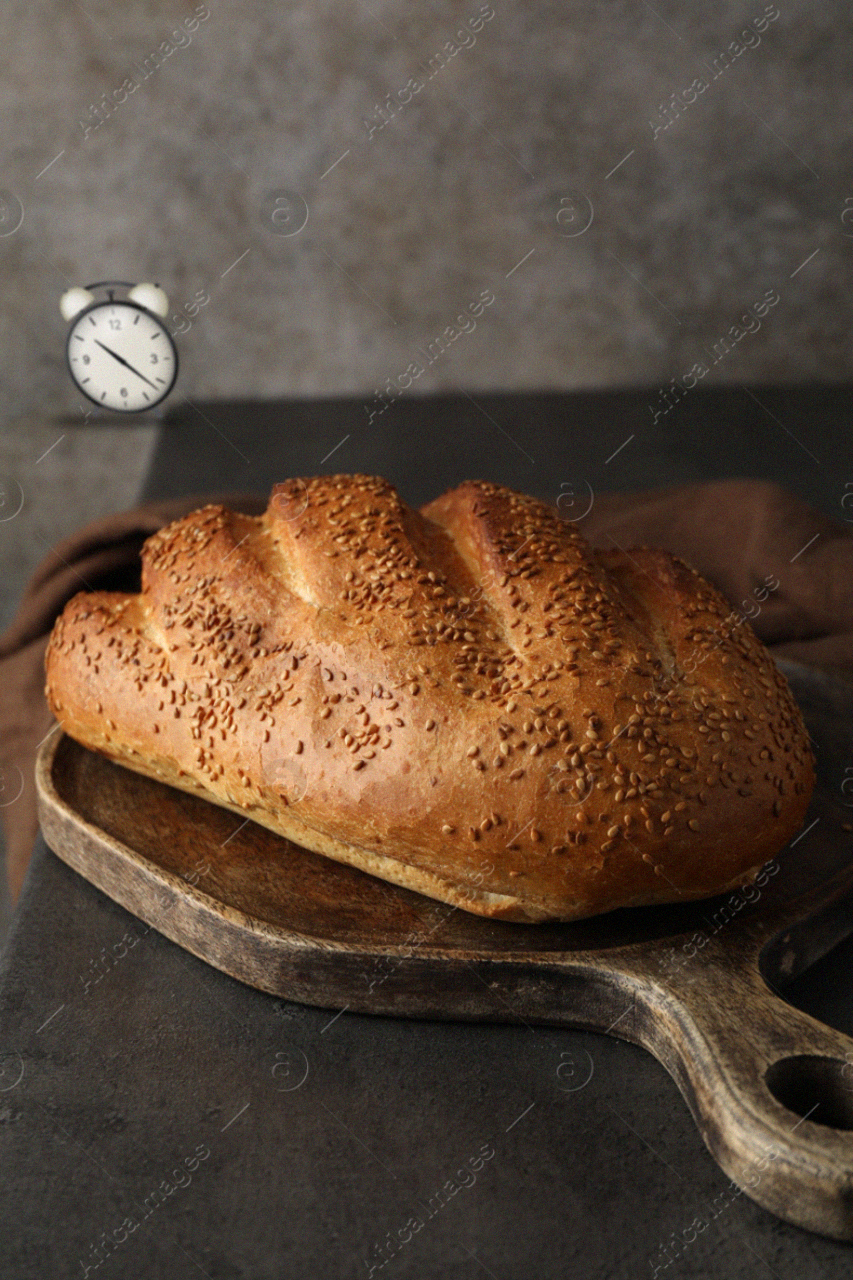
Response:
10h22
